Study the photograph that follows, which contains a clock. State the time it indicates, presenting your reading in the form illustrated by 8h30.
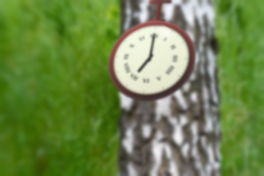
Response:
7h00
